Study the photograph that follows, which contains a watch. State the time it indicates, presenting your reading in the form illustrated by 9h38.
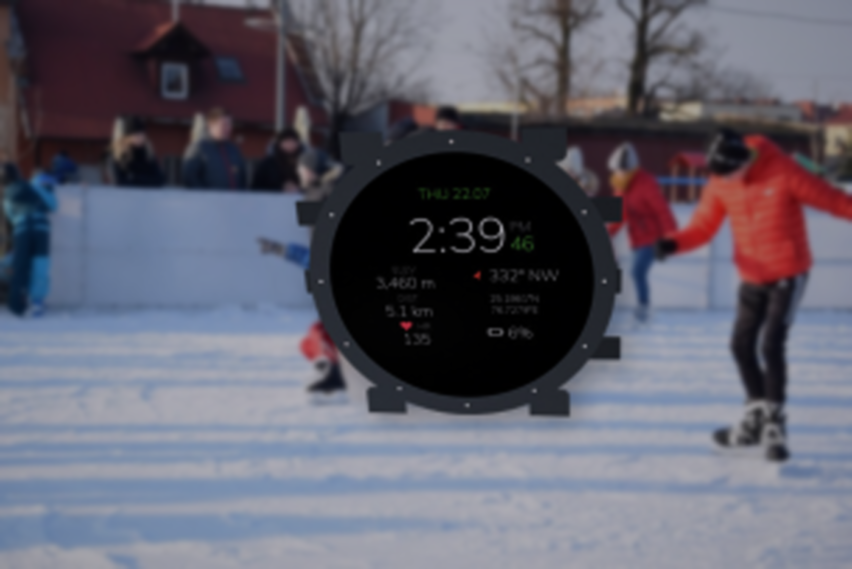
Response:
2h39
